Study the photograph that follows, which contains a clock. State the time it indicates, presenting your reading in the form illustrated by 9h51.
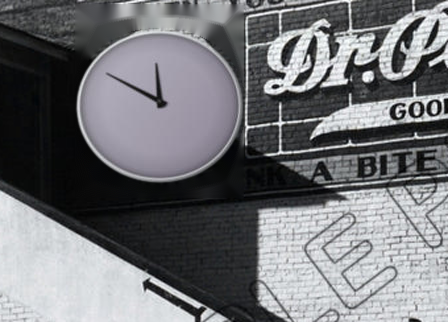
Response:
11h50
